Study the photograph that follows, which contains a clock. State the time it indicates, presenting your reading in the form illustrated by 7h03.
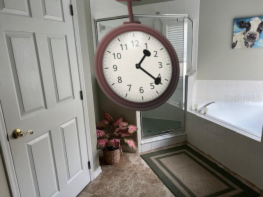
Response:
1h22
